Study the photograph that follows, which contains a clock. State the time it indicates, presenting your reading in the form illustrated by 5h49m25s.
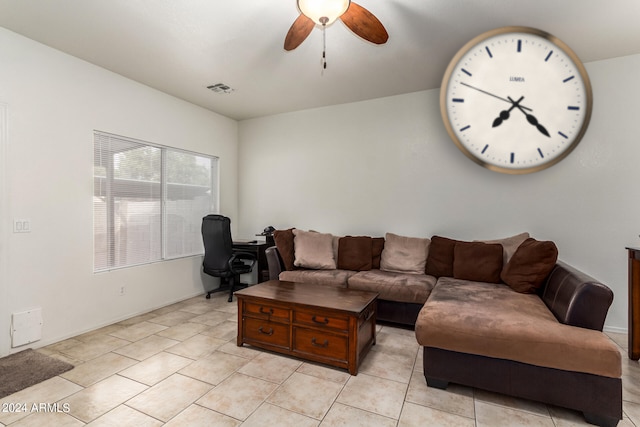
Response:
7h21m48s
